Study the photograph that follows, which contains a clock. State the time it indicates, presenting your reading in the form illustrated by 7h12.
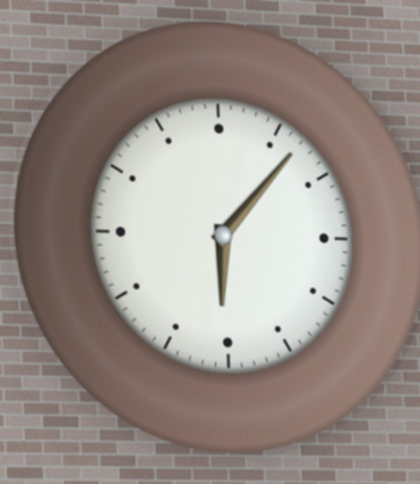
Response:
6h07
